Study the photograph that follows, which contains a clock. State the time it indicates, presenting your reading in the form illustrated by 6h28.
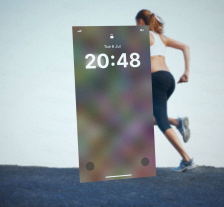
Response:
20h48
